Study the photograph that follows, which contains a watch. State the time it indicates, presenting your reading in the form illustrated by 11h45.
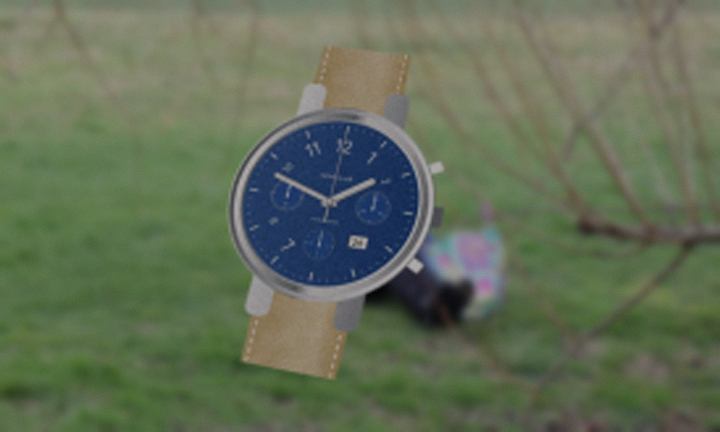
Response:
1h48
